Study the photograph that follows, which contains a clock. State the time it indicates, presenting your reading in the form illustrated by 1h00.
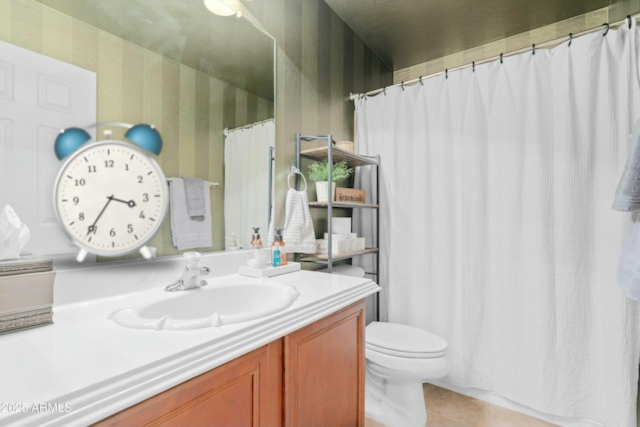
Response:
3h36
